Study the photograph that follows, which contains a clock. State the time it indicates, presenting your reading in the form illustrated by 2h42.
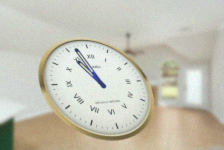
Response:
10h57
